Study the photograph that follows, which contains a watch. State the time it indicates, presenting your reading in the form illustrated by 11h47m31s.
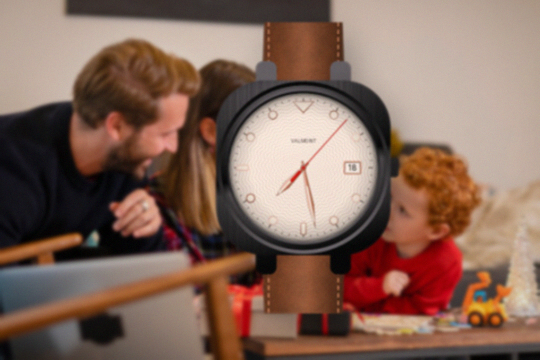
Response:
7h28m07s
